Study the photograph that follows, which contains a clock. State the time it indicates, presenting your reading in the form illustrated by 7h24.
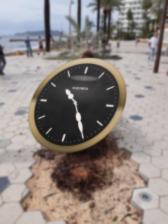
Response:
10h25
